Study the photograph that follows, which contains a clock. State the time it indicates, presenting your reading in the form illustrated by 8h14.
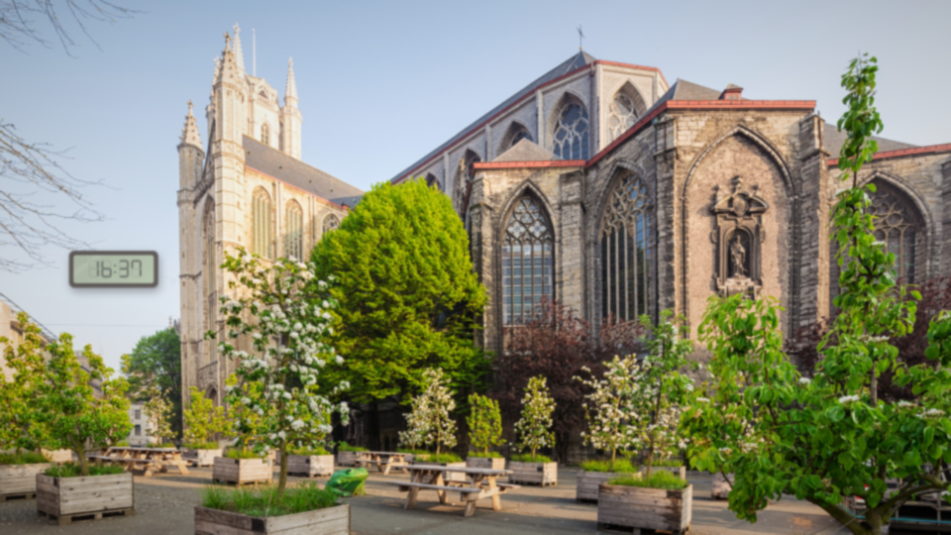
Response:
16h37
